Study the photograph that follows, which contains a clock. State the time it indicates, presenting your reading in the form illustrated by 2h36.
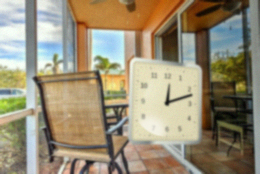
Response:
12h12
